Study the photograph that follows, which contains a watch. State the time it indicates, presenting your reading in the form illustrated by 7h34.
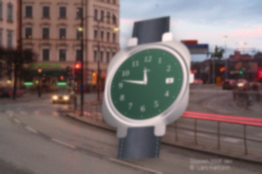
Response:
11h47
